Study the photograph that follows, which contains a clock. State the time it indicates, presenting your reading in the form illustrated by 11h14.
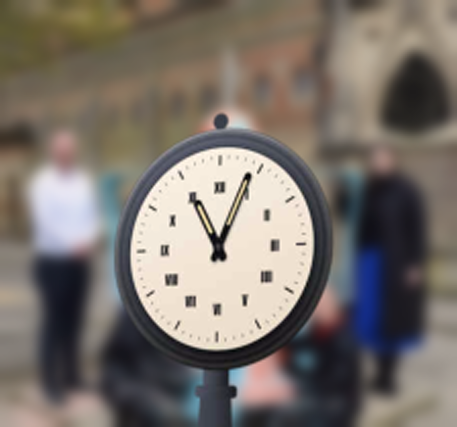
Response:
11h04
